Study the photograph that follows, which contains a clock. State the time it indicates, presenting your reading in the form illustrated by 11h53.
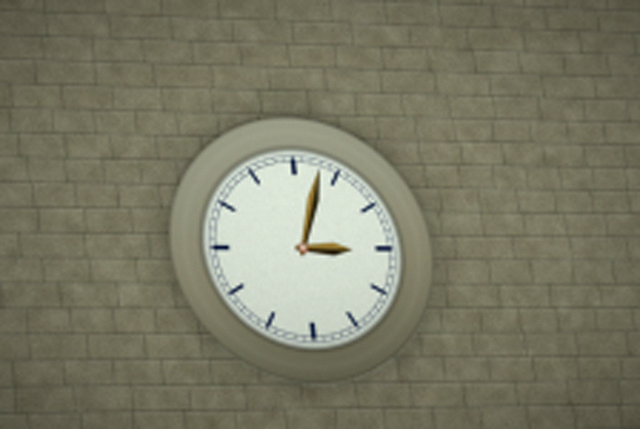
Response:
3h03
